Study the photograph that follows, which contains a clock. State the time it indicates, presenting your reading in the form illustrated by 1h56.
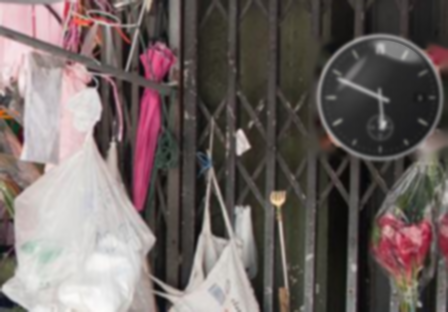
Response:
5h49
